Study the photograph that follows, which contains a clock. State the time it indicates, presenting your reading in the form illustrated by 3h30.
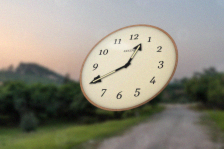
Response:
12h40
